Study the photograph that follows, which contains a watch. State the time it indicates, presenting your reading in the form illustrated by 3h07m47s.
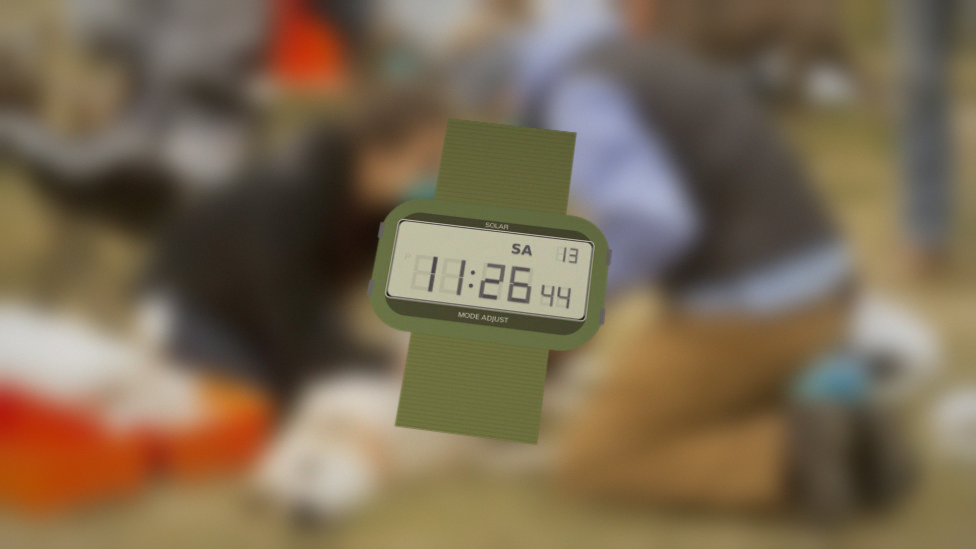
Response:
11h26m44s
